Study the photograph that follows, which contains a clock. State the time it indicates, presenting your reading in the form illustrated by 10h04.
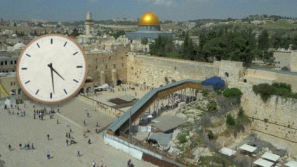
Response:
4h29
